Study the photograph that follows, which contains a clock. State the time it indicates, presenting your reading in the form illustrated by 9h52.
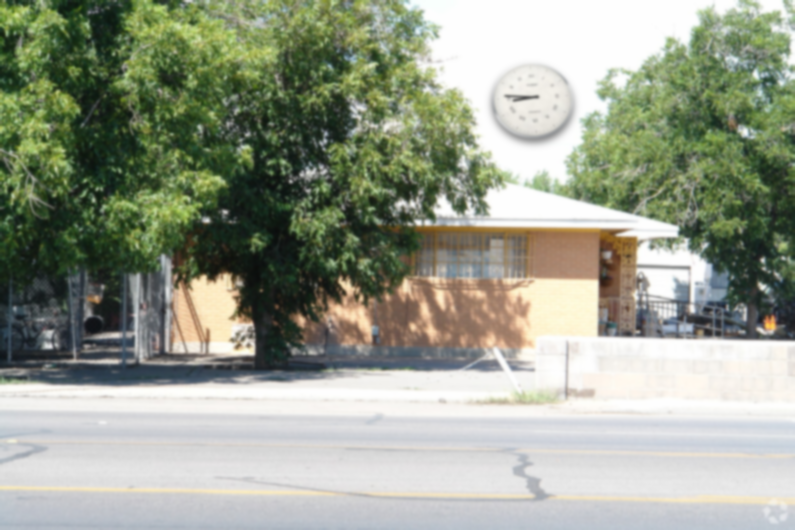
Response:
8h46
